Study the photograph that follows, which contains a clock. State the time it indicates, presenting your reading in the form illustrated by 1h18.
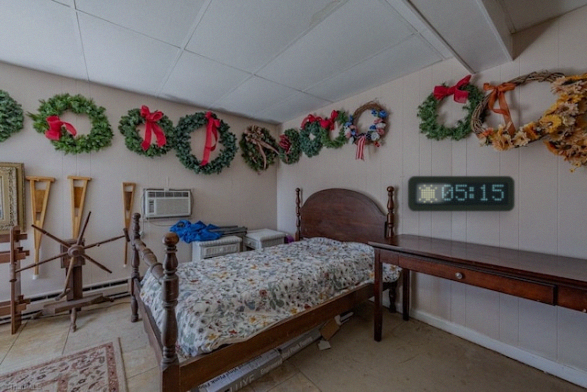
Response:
5h15
